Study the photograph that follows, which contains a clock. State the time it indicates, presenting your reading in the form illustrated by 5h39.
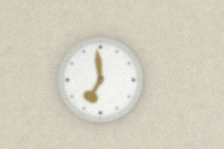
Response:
6h59
